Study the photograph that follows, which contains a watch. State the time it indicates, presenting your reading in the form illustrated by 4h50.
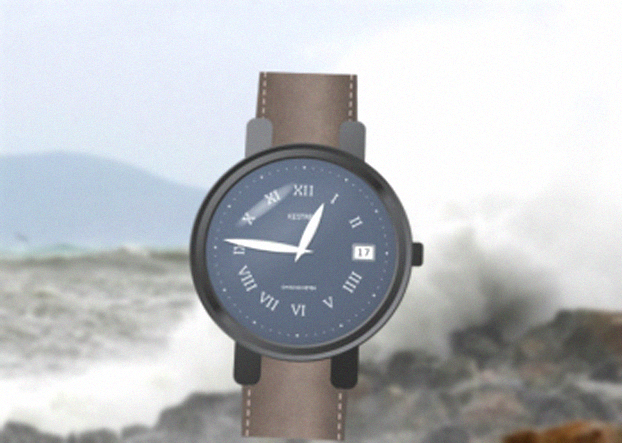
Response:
12h46
